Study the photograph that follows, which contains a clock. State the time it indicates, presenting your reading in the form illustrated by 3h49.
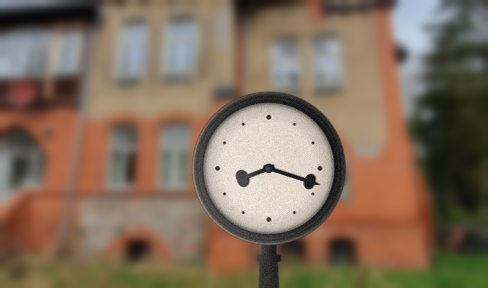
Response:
8h18
